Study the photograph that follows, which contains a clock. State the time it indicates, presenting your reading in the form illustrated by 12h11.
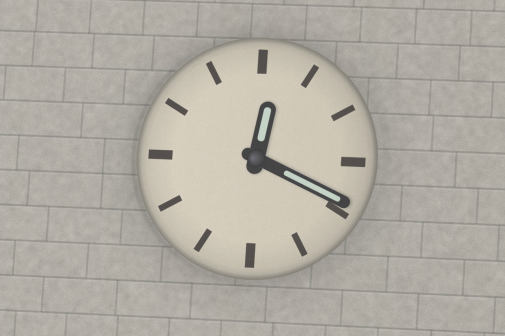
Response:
12h19
